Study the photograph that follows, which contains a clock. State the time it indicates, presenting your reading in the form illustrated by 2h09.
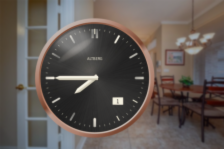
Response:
7h45
